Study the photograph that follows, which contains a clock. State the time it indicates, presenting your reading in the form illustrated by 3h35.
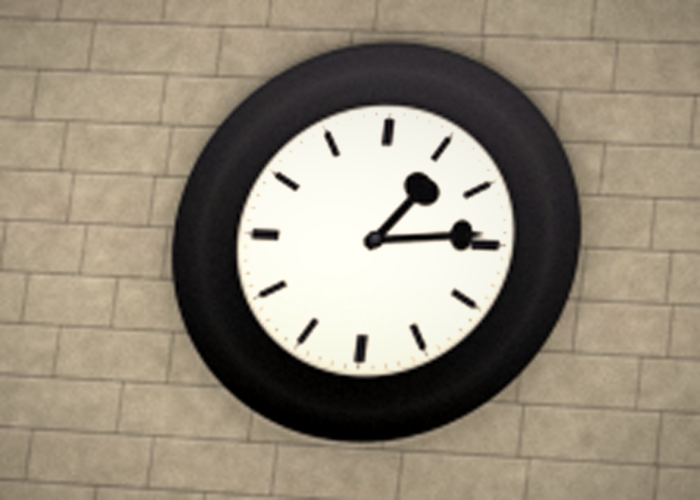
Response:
1h14
